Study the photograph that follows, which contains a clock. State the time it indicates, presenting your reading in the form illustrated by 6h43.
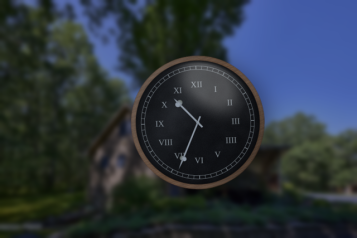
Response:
10h34
